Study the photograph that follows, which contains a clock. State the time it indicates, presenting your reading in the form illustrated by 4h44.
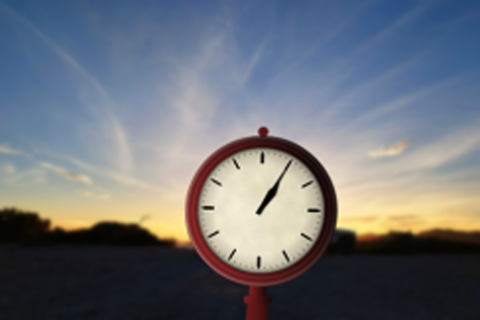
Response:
1h05
